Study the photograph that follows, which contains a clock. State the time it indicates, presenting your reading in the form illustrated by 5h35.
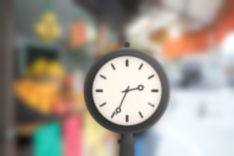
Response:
2h34
